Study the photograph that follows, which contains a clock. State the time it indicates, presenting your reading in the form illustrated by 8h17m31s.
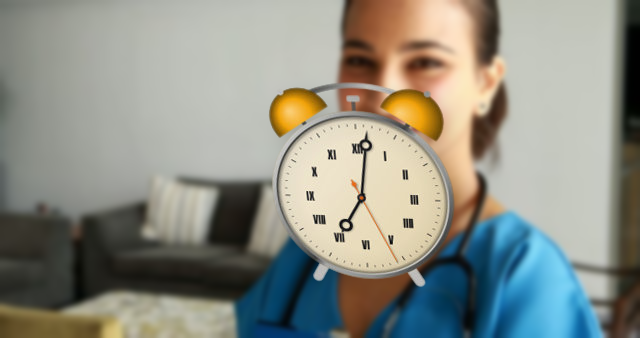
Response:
7h01m26s
